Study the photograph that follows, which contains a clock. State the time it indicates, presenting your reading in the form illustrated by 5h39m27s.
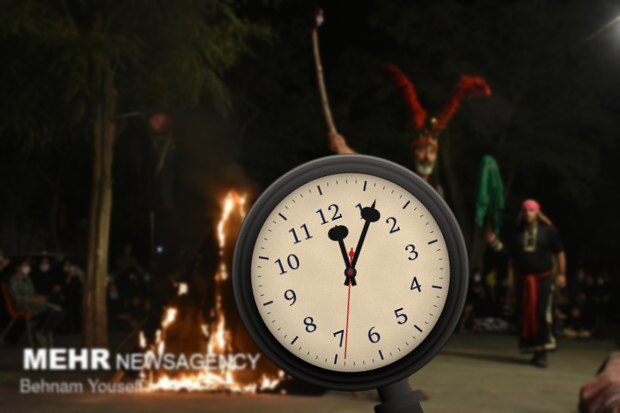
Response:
12h06m34s
